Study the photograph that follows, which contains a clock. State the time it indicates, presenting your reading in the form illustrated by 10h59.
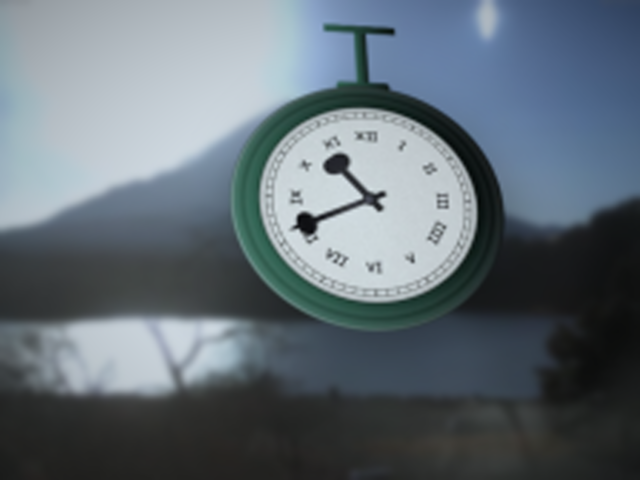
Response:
10h41
